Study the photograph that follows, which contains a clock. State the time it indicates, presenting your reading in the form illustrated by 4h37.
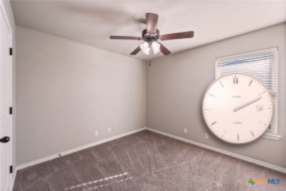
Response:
2h11
